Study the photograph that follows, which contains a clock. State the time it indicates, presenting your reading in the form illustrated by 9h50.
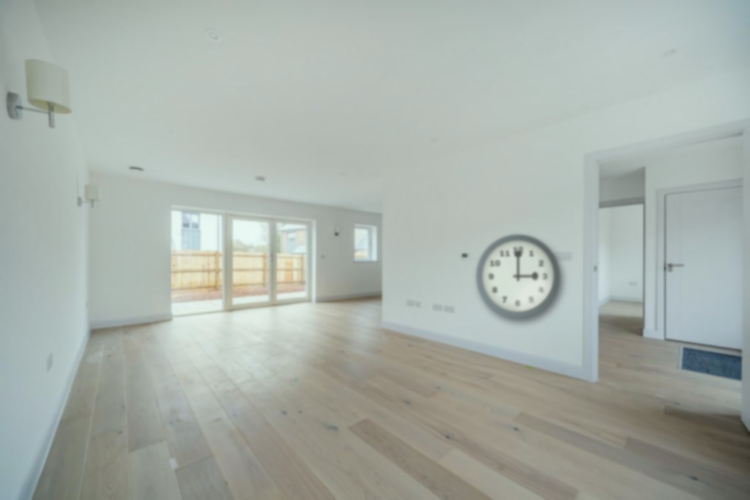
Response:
3h00
